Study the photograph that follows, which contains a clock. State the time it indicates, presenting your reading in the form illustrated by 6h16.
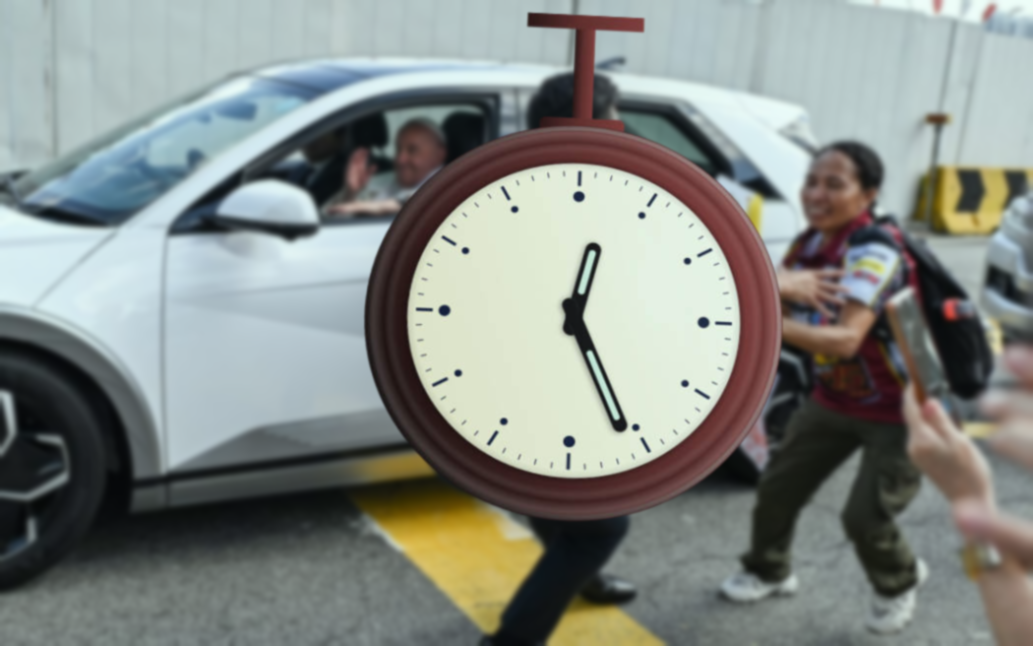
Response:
12h26
